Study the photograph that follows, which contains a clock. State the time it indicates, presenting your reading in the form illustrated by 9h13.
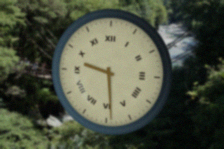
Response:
9h29
